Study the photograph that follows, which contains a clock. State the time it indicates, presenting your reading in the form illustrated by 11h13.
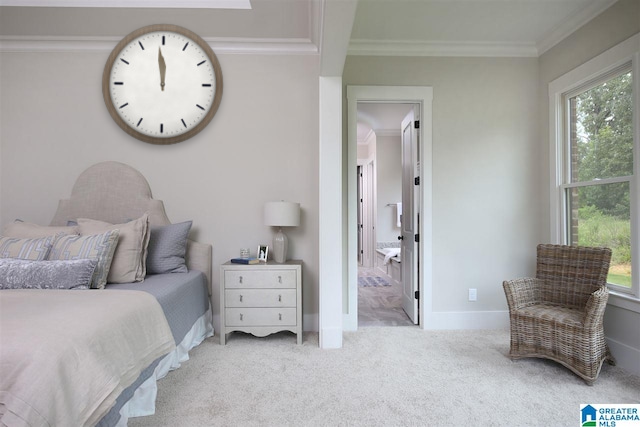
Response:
11h59
